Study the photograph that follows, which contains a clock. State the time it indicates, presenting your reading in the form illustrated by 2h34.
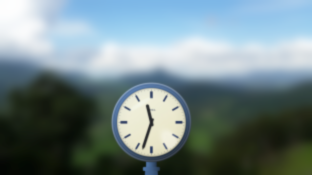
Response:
11h33
